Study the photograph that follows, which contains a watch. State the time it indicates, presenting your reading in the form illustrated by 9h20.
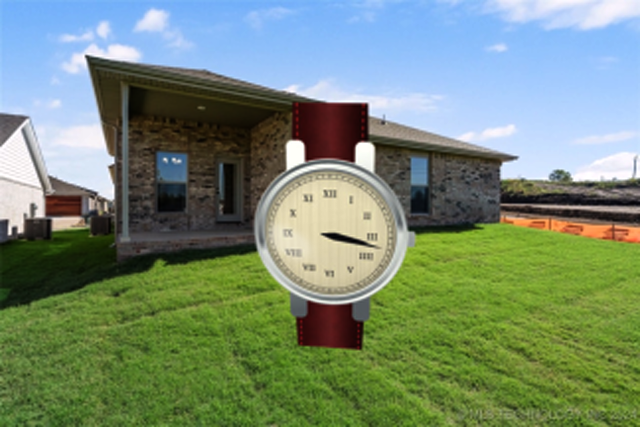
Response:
3h17
